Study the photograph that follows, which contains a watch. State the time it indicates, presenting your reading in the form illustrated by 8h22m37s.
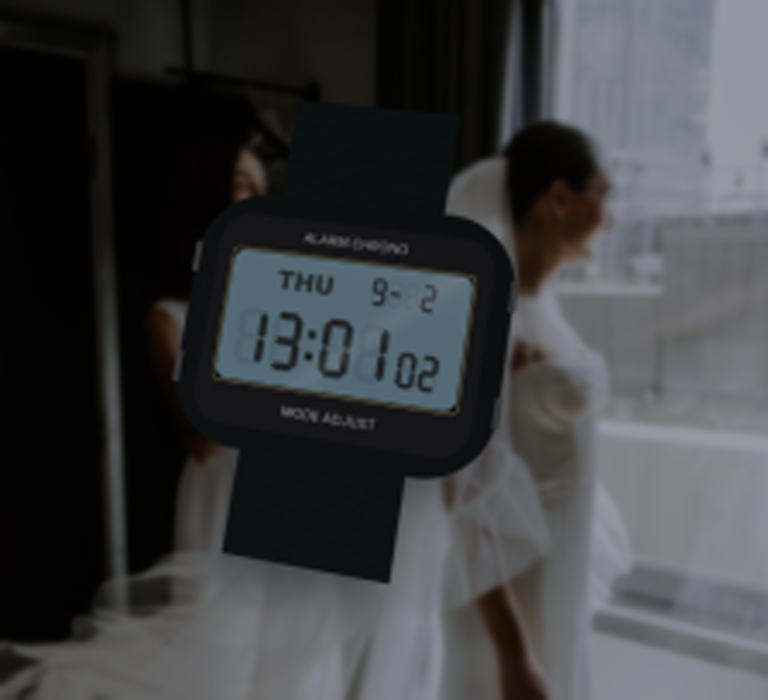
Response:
13h01m02s
